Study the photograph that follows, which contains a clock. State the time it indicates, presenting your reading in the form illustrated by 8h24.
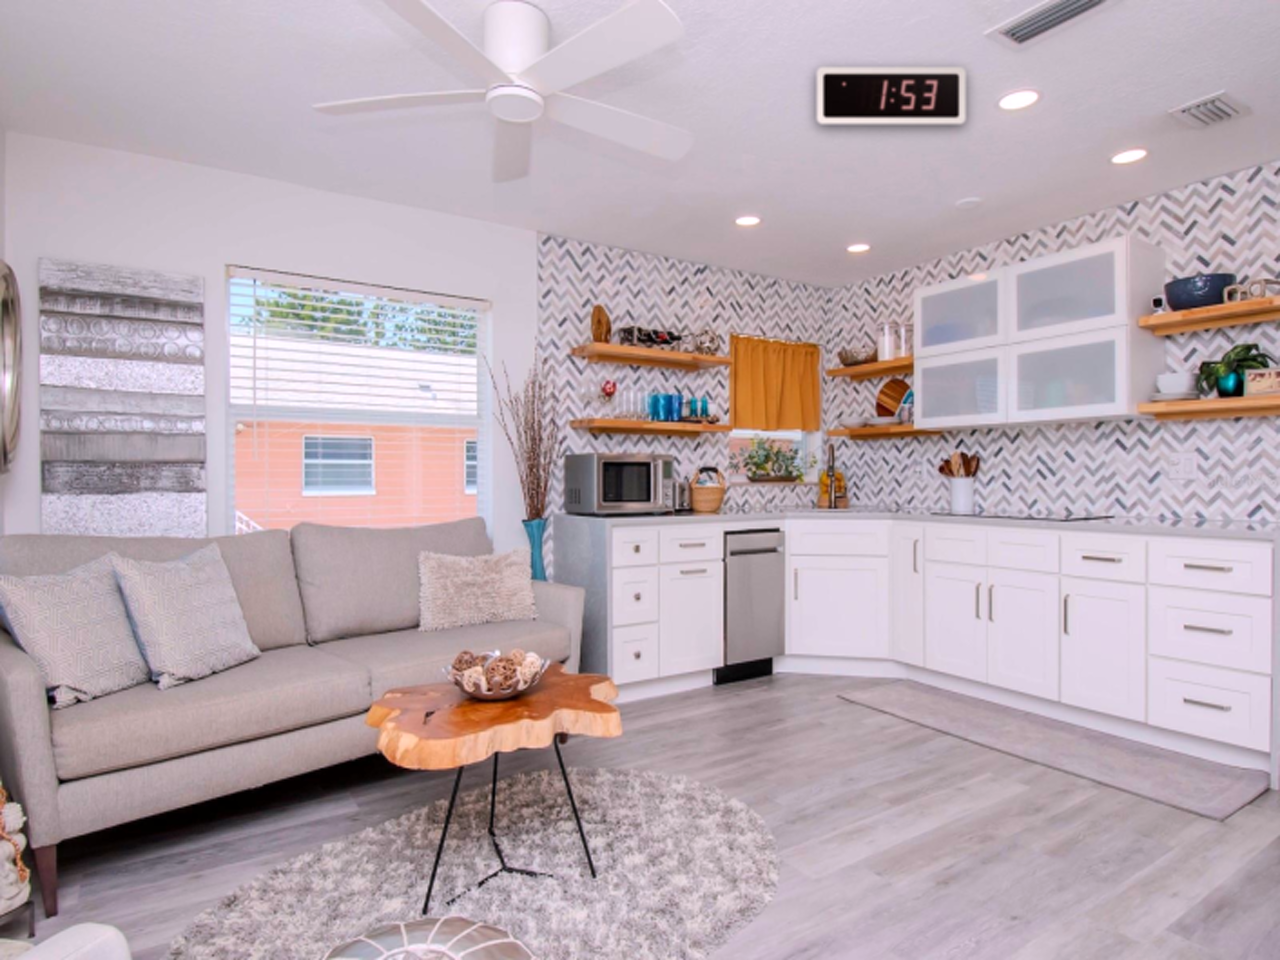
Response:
1h53
